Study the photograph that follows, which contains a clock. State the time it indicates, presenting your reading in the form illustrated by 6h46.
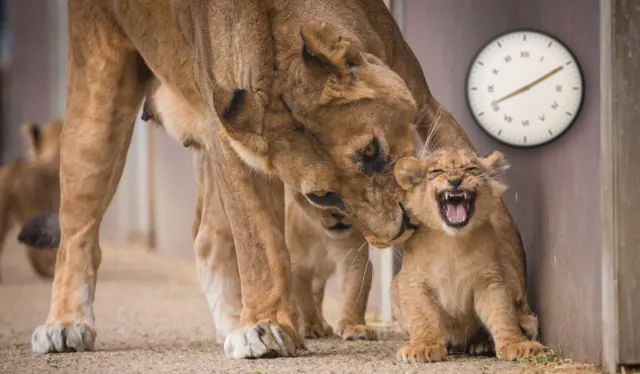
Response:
8h10
